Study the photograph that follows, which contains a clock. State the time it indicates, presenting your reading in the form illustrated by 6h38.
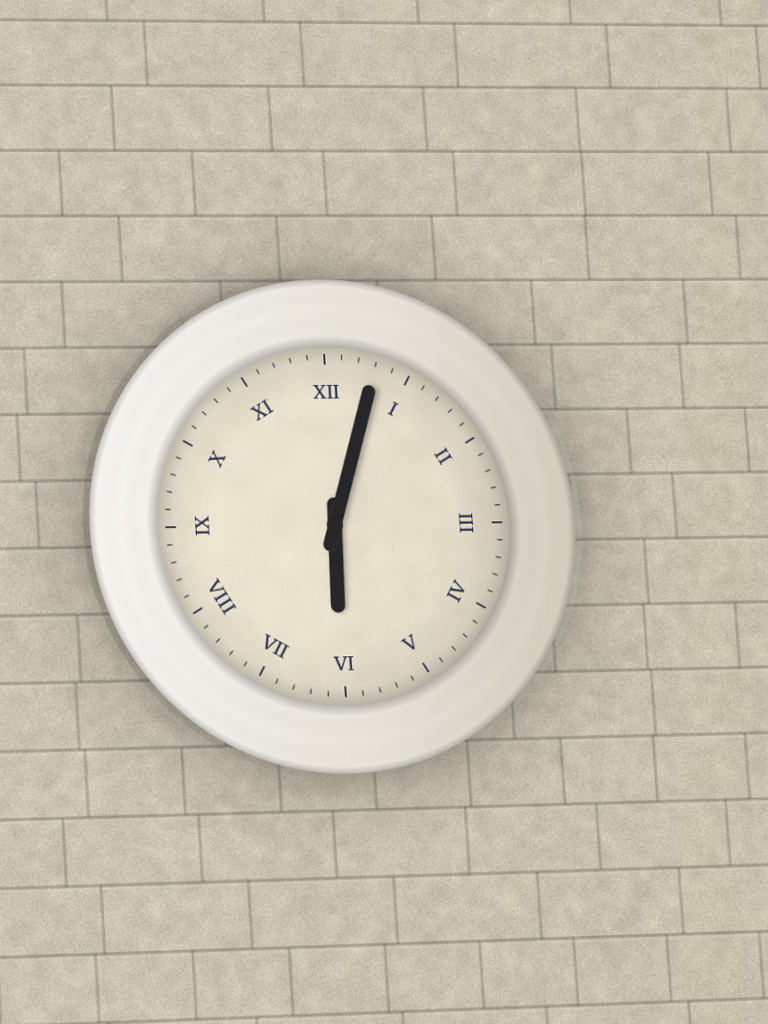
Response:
6h03
